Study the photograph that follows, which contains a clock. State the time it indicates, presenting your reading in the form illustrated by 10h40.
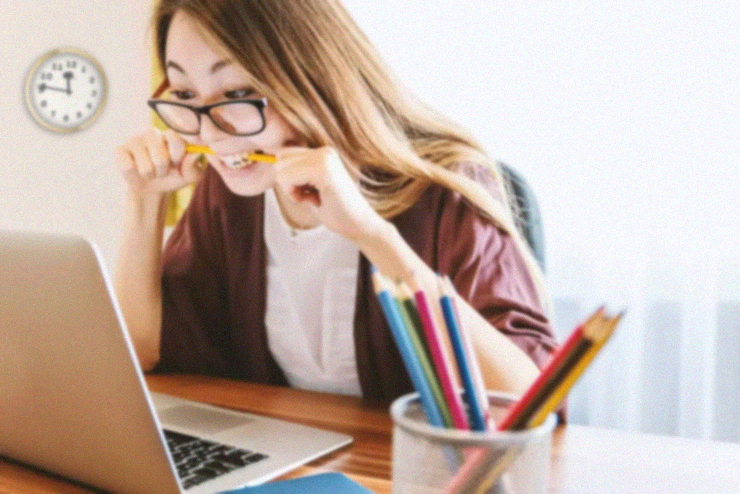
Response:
11h46
